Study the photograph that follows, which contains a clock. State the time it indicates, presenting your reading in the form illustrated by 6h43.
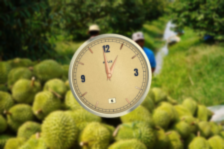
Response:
12h59
